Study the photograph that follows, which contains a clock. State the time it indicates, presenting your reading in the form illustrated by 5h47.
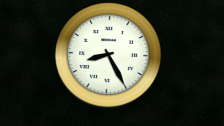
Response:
8h25
